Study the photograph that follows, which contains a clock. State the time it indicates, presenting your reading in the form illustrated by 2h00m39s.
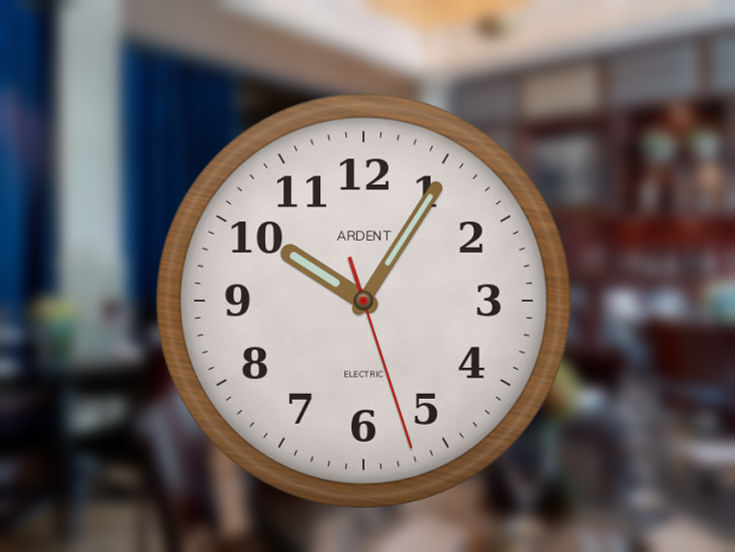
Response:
10h05m27s
